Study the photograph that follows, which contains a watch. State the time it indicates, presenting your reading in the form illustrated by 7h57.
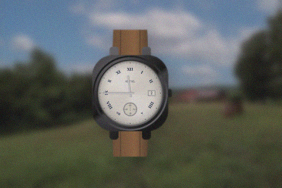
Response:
11h45
